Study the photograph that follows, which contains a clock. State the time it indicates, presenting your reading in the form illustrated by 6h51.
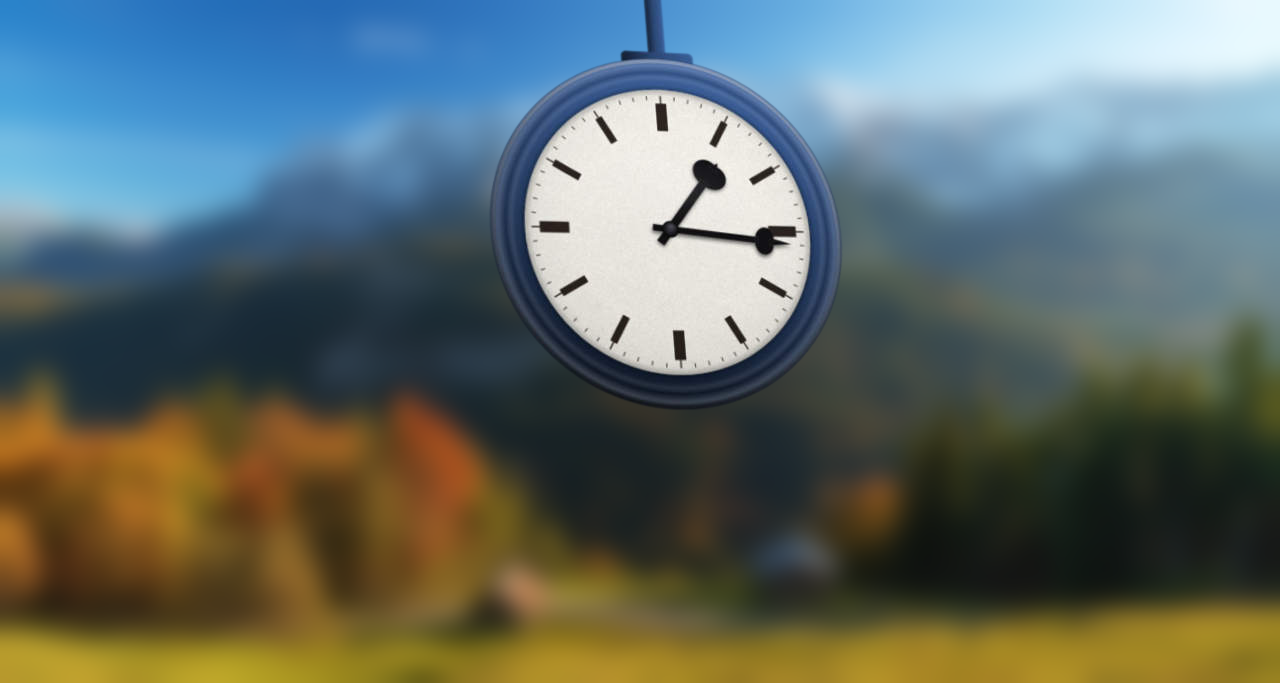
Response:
1h16
